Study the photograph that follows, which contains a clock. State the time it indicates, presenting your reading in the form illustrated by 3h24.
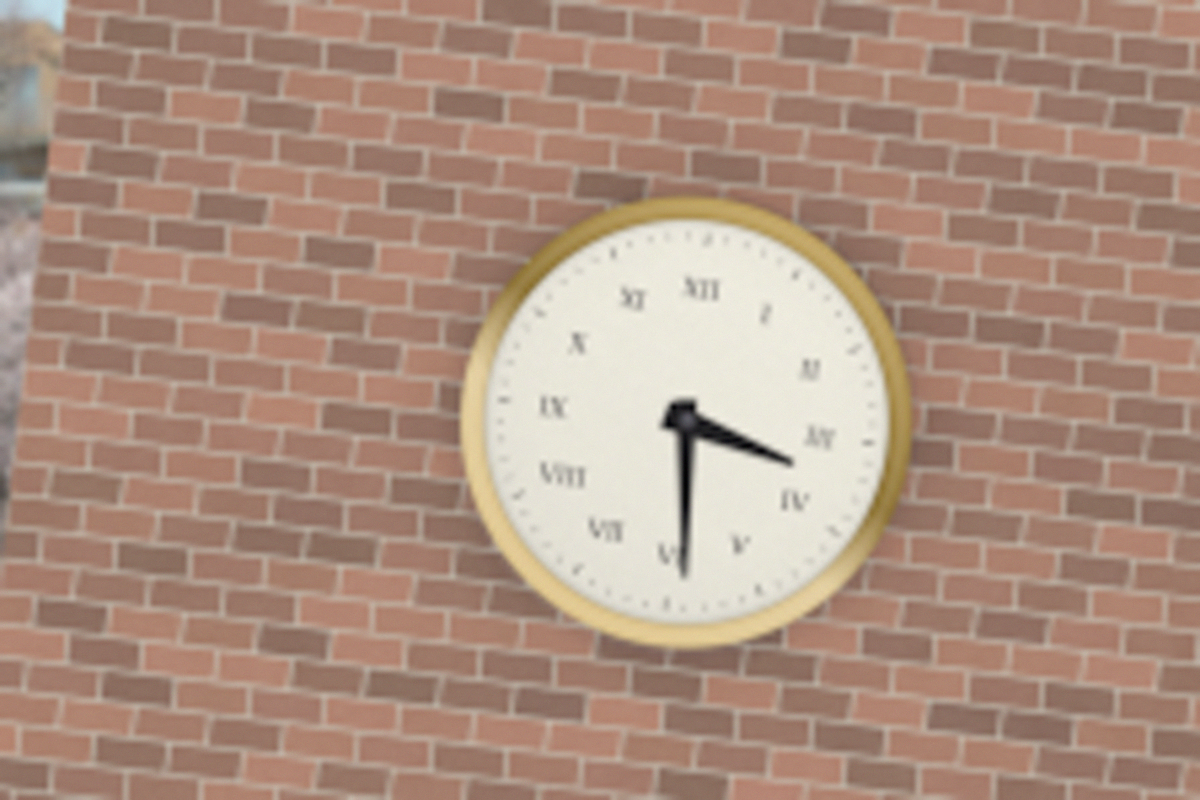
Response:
3h29
